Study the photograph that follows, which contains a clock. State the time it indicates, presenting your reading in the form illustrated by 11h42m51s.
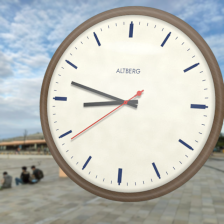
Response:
8h47m39s
